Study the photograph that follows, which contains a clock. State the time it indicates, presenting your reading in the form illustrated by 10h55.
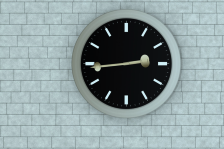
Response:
2h44
